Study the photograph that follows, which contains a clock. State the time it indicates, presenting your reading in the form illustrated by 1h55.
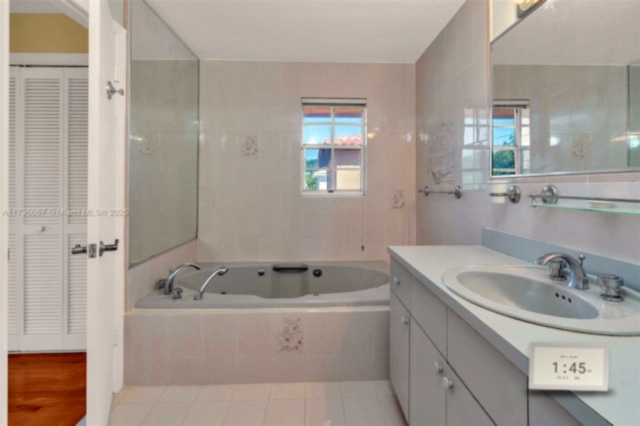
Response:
1h45
